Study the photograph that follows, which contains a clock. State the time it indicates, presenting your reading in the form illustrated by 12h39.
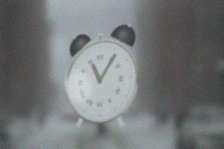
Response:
11h06
